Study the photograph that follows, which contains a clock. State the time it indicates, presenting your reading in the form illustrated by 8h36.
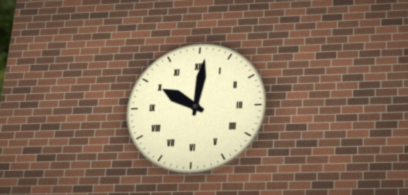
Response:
10h01
